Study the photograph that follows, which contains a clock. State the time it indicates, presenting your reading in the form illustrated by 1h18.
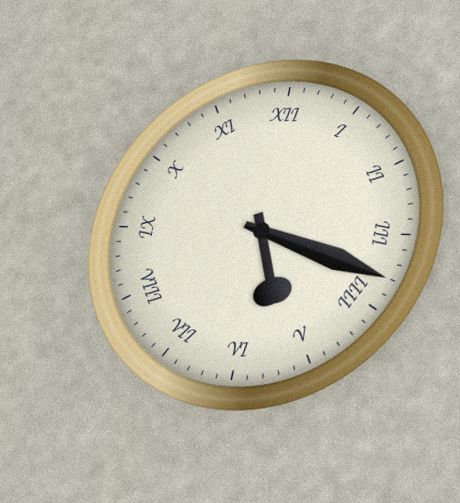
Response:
5h18
